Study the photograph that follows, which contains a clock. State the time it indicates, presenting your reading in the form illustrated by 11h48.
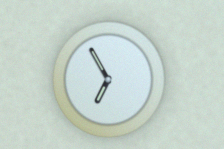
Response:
6h55
